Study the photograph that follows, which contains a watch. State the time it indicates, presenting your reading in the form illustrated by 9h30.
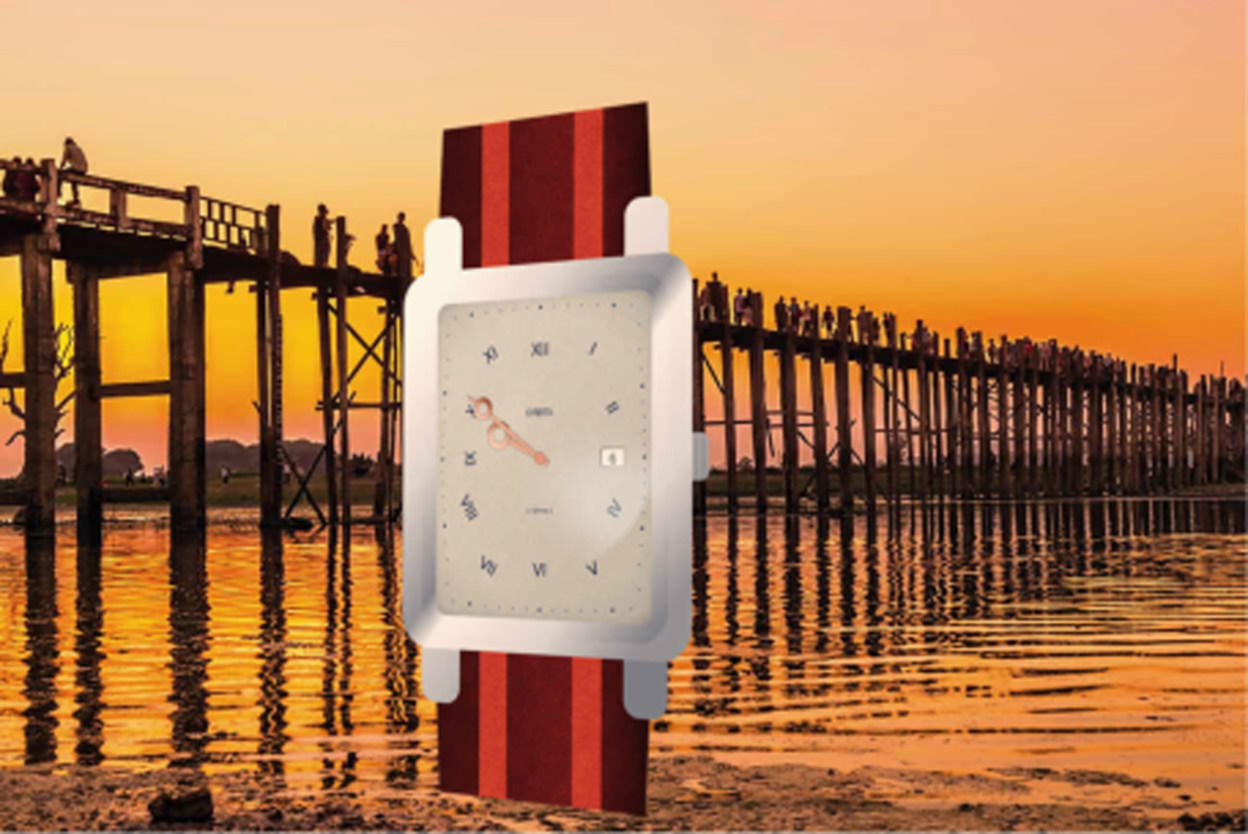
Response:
9h51
